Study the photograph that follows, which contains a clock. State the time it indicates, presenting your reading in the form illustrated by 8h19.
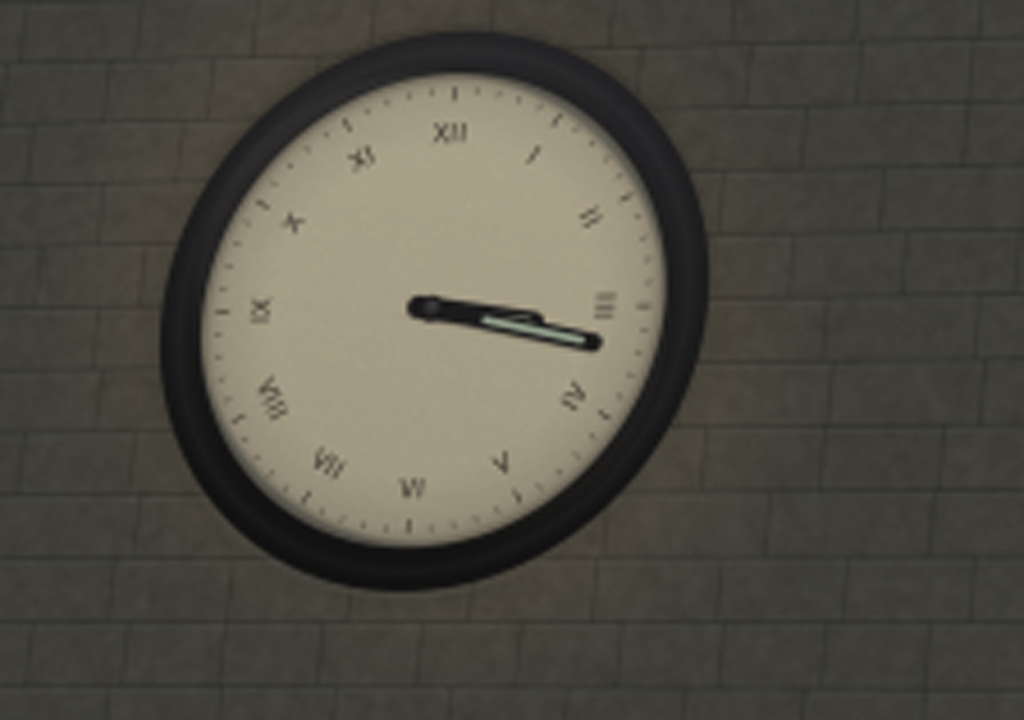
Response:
3h17
